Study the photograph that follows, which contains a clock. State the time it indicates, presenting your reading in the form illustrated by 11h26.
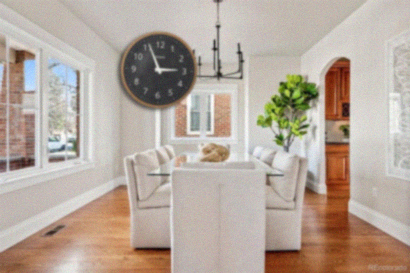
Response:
2h56
